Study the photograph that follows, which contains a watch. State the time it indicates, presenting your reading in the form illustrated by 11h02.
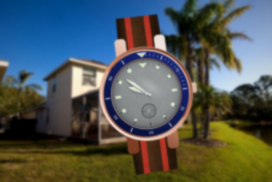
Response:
9h52
